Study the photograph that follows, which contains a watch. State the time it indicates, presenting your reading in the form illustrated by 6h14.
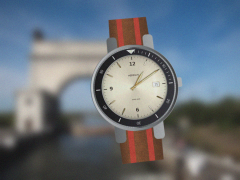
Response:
1h10
